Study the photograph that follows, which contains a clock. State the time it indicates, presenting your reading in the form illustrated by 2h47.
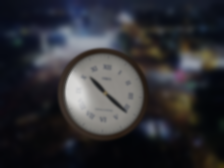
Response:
10h21
